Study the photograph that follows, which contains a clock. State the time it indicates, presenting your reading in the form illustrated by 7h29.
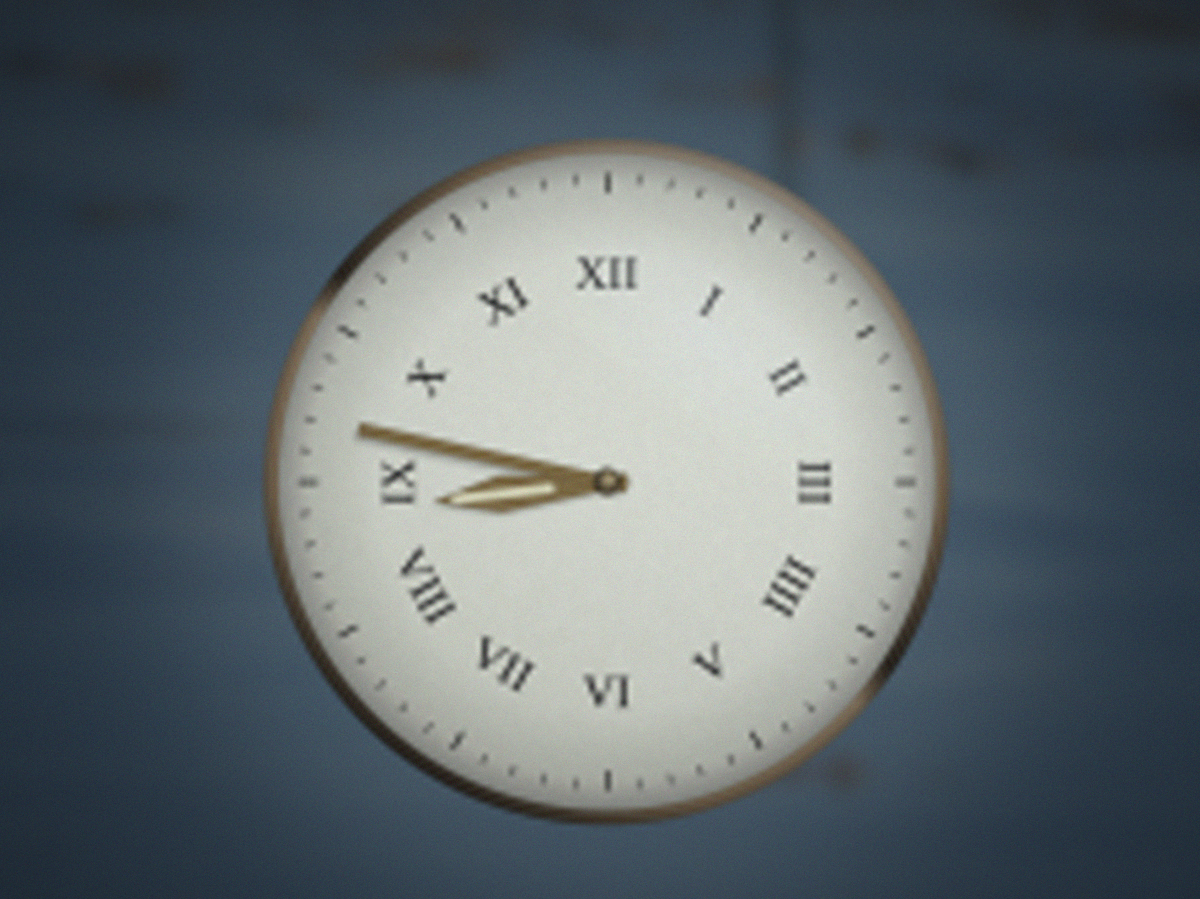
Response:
8h47
